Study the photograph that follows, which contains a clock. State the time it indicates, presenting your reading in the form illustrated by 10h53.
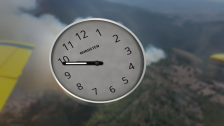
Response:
9h49
